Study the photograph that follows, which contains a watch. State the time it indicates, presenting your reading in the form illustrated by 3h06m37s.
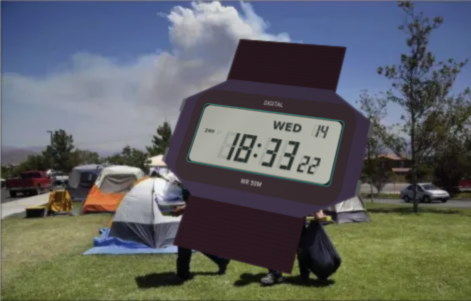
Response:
18h33m22s
